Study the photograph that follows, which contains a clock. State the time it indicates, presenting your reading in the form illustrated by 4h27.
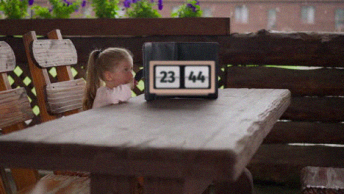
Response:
23h44
